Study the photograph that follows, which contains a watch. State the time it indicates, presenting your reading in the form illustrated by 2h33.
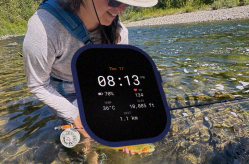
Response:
8h13
